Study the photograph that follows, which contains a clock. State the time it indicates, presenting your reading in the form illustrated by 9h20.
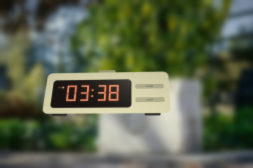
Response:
3h38
